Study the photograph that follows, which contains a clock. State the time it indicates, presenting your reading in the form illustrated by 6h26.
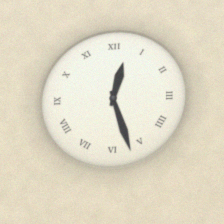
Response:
12h27
